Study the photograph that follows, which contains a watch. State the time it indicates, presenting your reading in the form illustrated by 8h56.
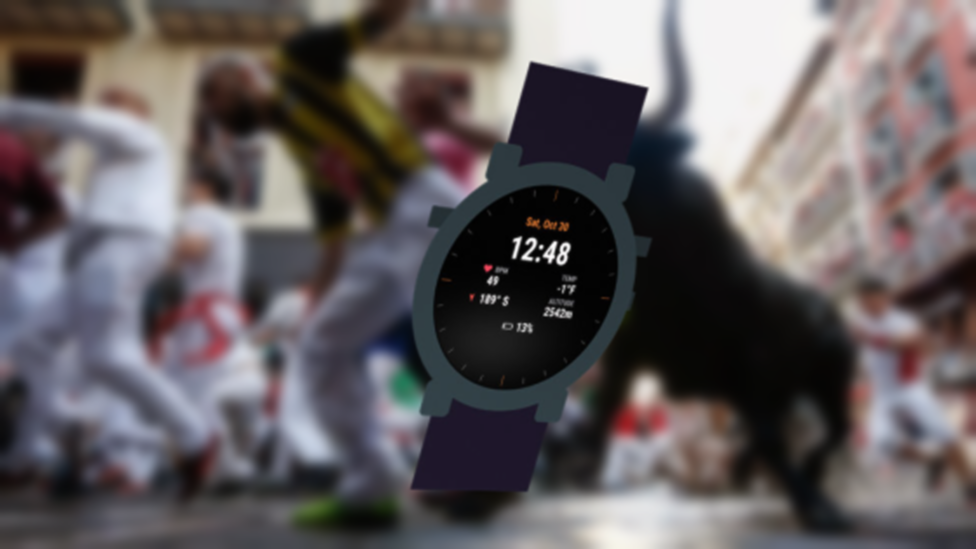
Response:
12h48
